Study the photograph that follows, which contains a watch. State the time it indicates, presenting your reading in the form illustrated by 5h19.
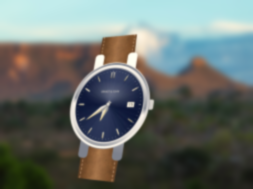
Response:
6h39
